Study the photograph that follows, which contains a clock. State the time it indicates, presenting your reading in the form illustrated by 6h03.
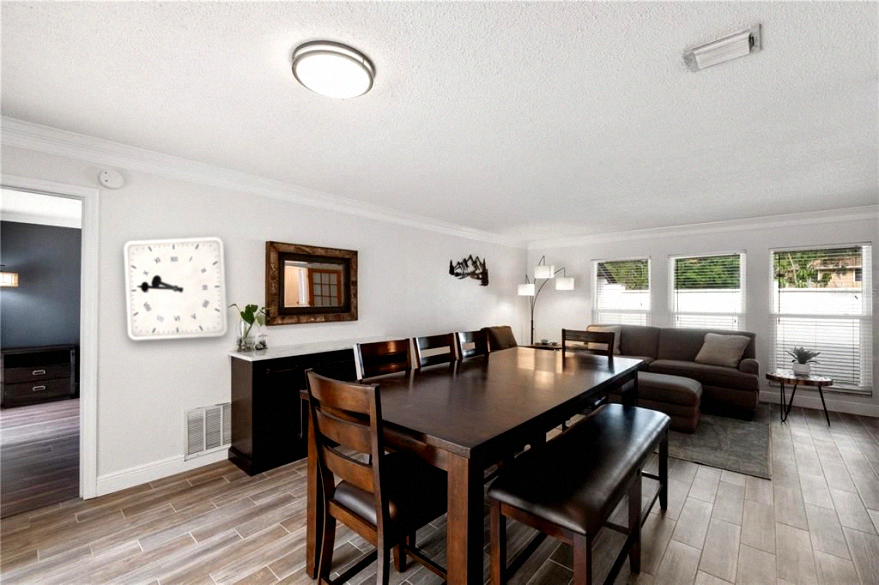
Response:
9h46
